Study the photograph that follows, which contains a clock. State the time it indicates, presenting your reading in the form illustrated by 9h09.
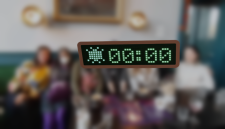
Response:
0h00
